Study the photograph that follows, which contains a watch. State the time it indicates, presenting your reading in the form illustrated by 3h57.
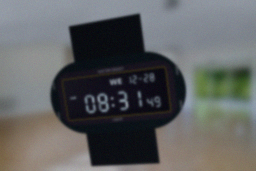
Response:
8h31
